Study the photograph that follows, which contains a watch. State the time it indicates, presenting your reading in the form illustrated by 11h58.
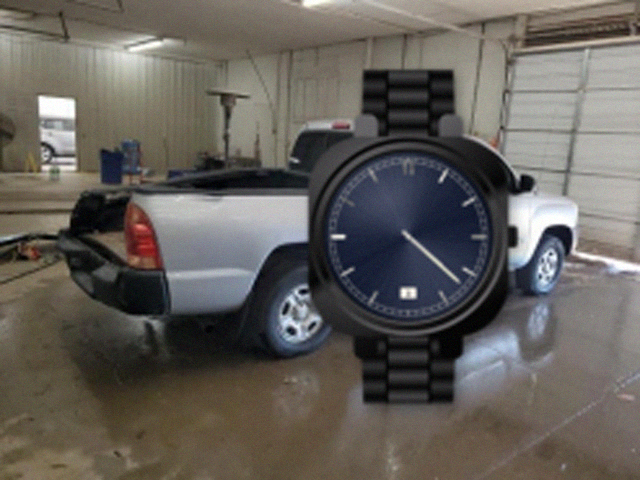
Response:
4h22
